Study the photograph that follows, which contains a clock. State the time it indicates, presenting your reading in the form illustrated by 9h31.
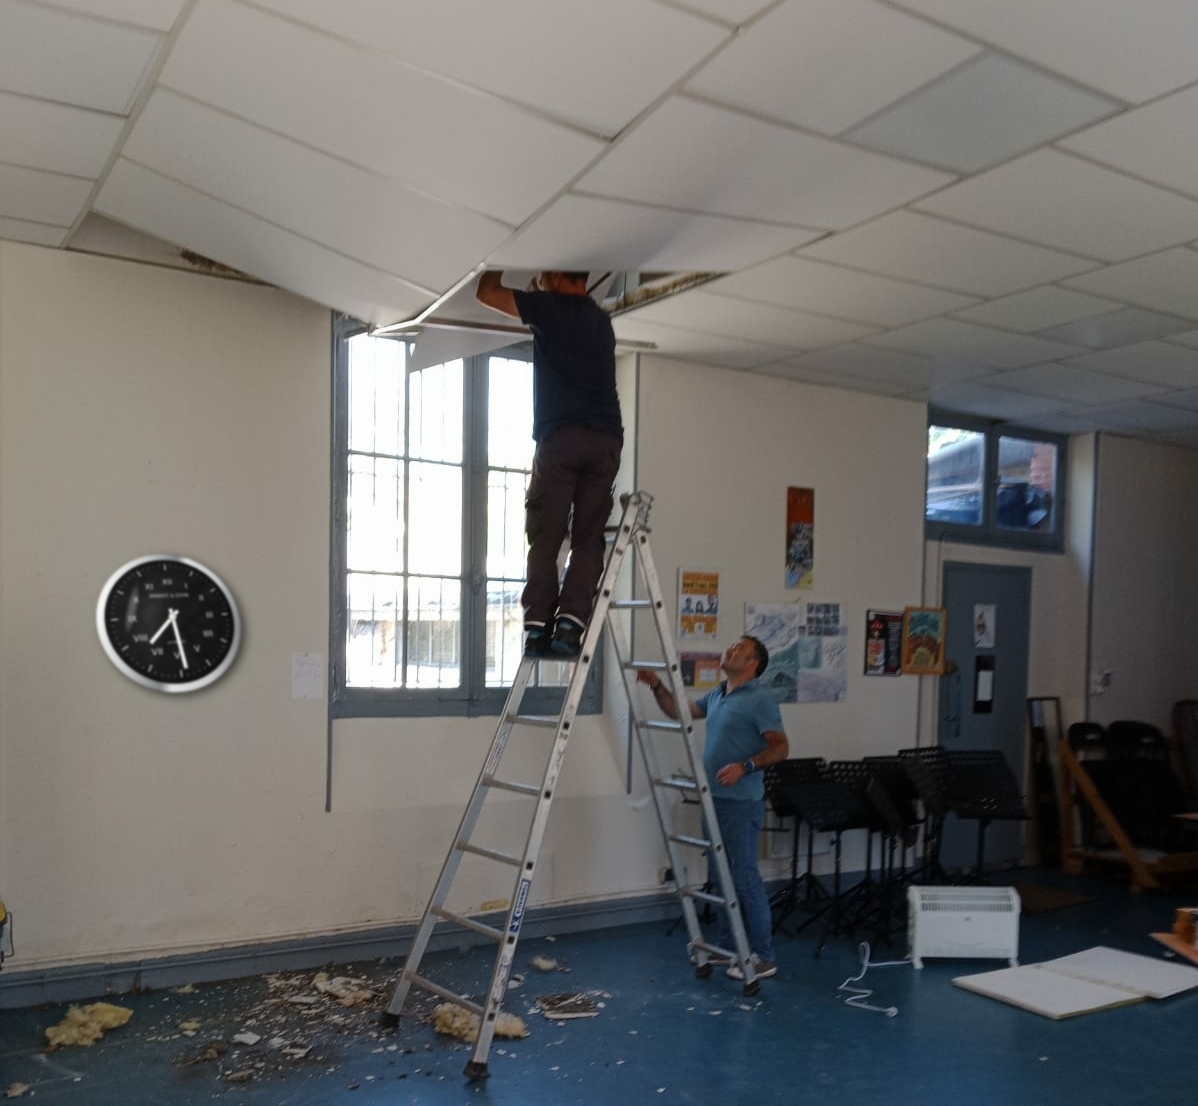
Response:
7h29
